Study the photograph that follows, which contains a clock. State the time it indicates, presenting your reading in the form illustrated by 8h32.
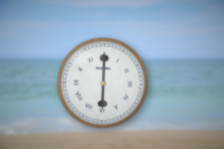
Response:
6h00
